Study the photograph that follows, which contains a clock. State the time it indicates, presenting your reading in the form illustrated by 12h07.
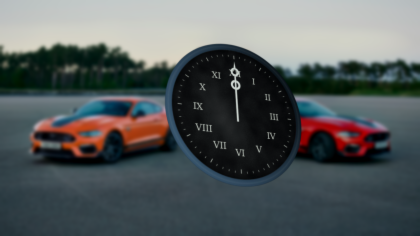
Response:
12h00
